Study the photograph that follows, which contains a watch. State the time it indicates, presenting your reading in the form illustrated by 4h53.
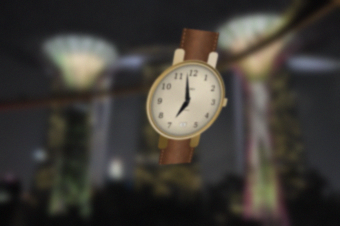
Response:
6h58
